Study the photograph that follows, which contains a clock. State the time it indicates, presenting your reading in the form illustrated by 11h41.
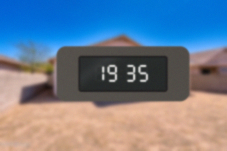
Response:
19h35
